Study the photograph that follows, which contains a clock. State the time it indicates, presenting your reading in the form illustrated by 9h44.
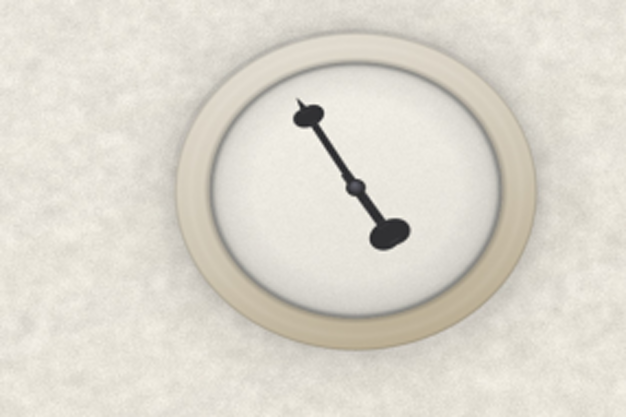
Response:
4h55
